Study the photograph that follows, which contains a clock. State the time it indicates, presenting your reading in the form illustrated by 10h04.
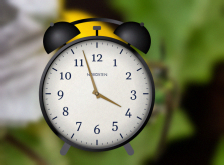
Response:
3h57
